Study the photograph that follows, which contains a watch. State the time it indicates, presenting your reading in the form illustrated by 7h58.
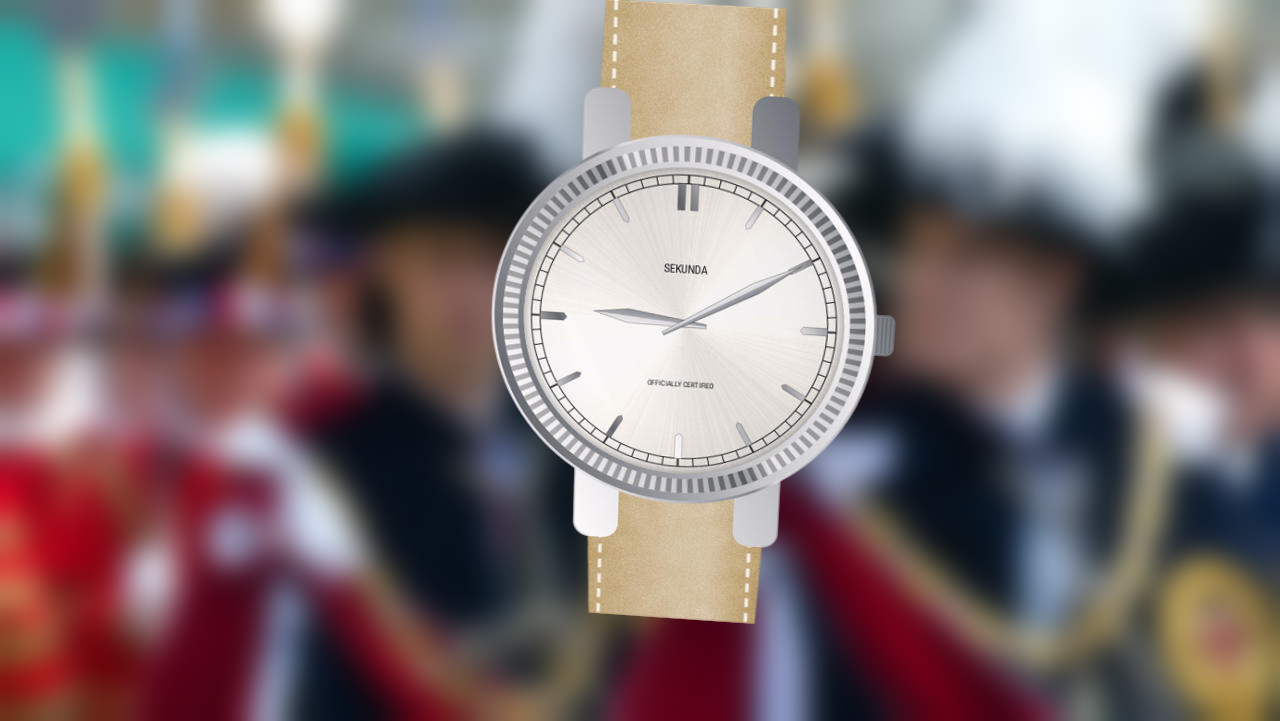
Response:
9h10
